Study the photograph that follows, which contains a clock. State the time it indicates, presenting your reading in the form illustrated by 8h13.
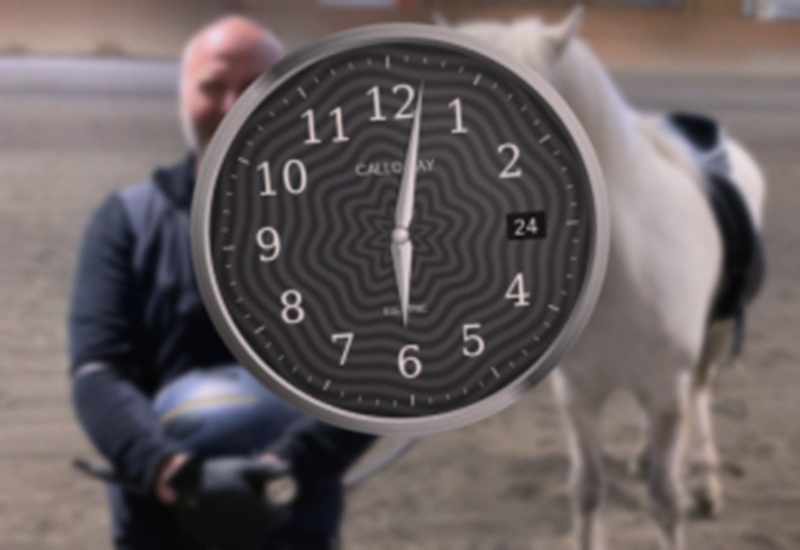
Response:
6h02
